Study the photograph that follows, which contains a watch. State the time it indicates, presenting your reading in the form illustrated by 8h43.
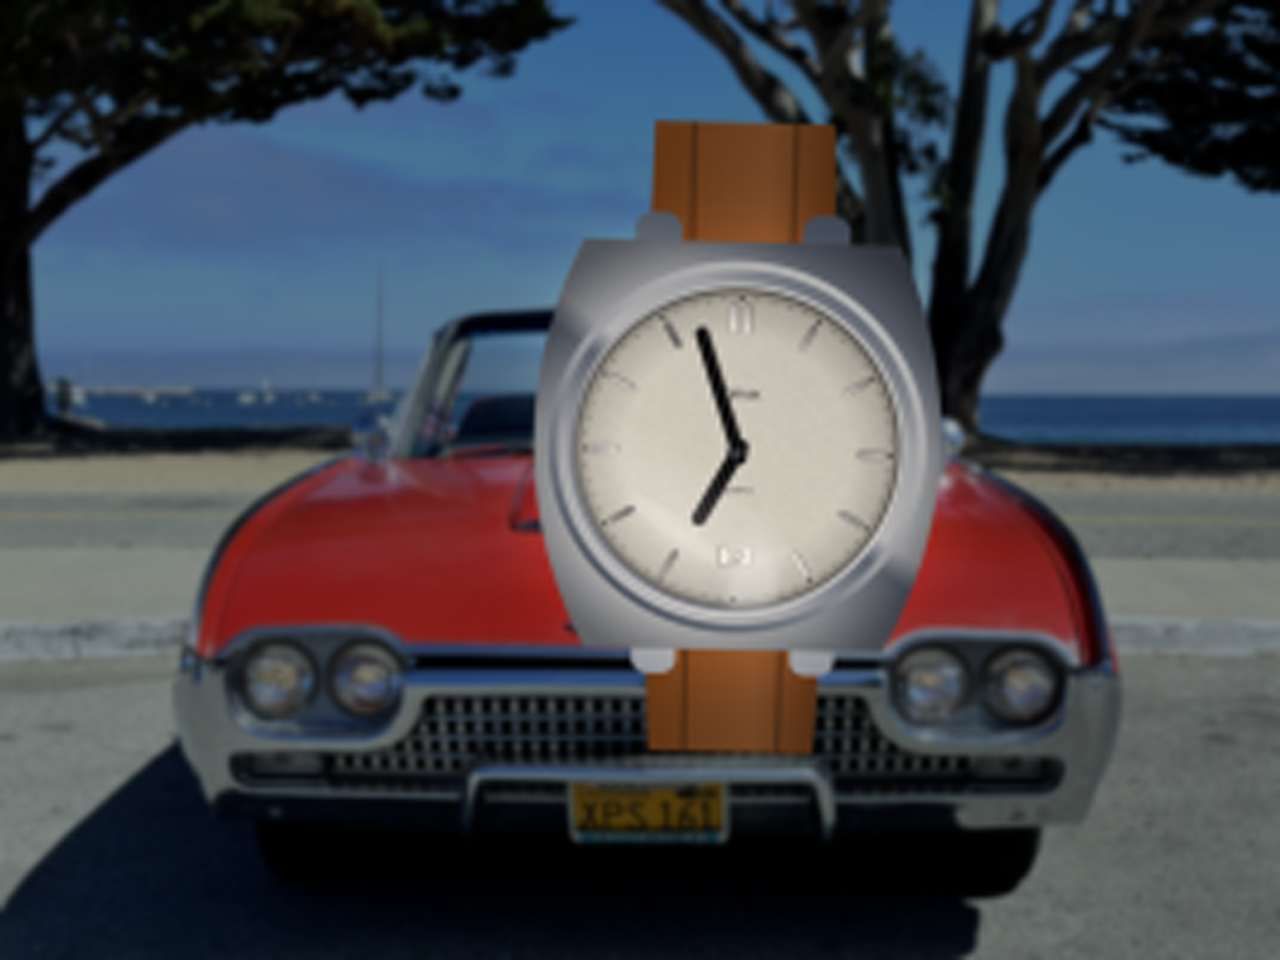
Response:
6h57
